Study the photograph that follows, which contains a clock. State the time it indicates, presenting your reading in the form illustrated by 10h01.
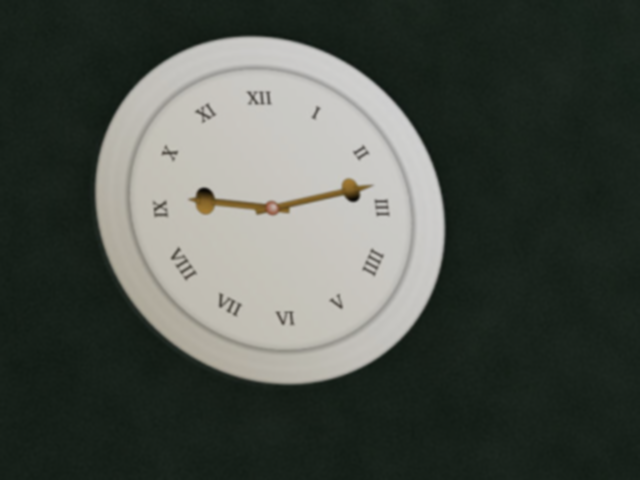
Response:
9h13
